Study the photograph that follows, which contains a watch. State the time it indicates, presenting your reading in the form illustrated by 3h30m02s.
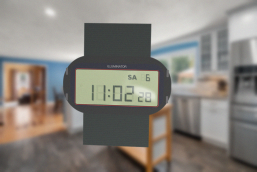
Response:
11h02m28s
